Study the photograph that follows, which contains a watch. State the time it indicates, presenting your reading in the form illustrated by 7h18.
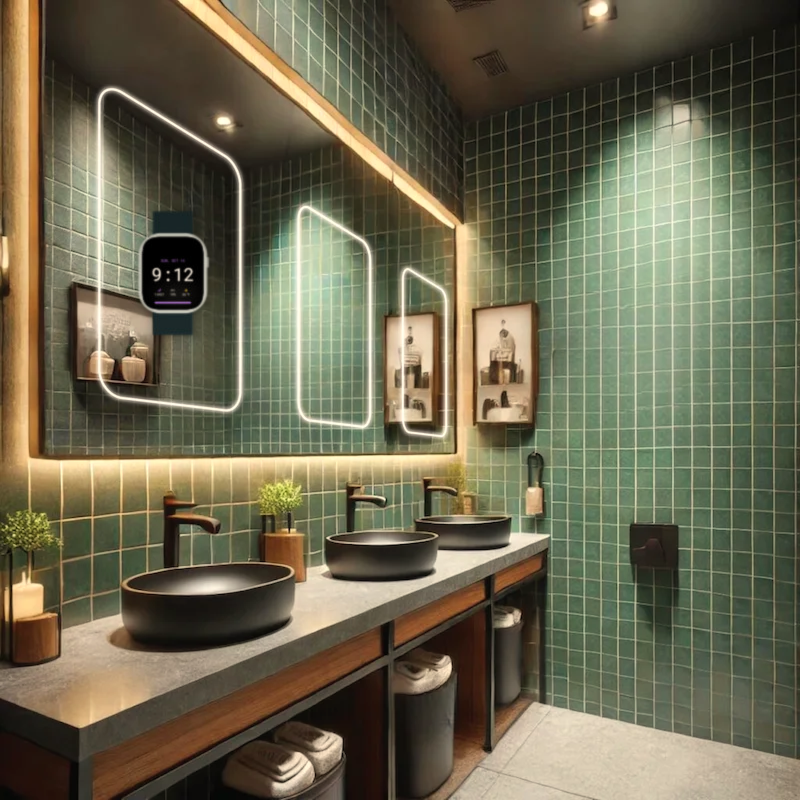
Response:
9h12
